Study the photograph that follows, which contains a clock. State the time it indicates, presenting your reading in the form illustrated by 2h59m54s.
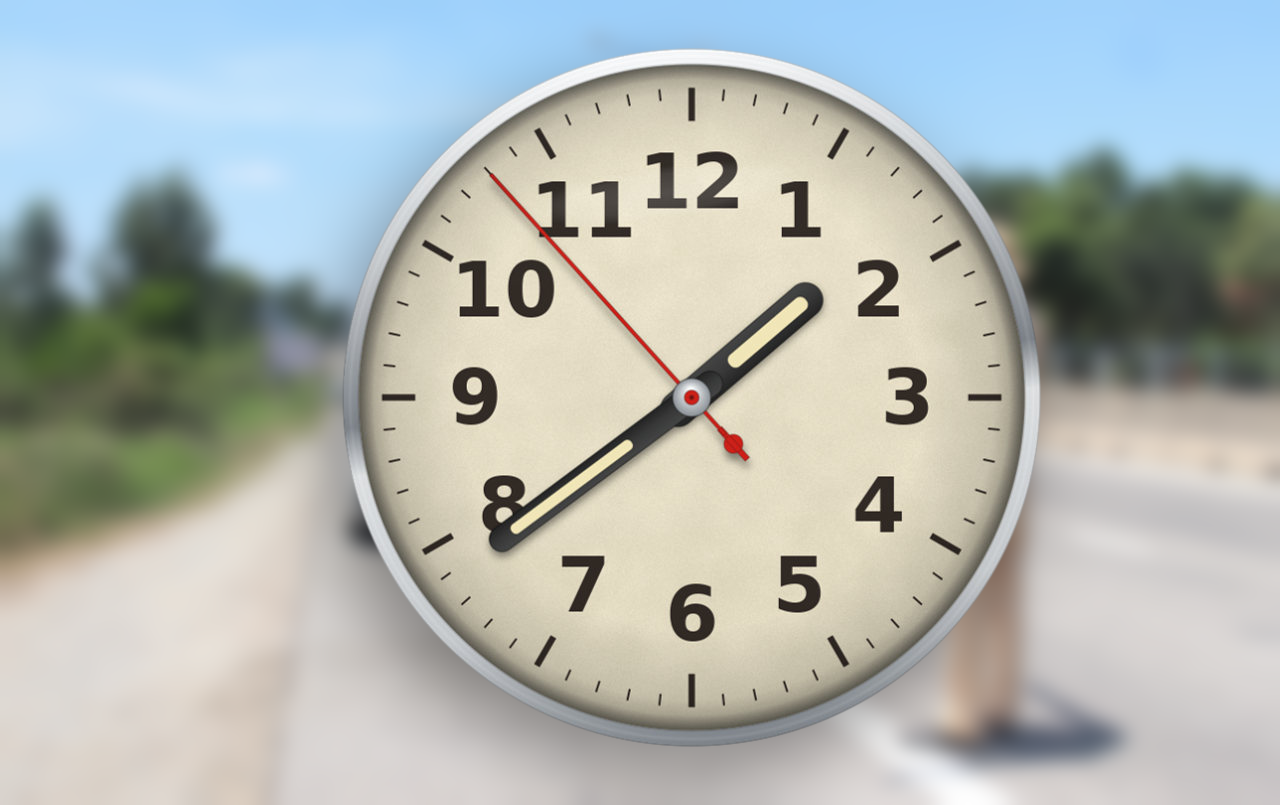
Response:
1h38m53s
